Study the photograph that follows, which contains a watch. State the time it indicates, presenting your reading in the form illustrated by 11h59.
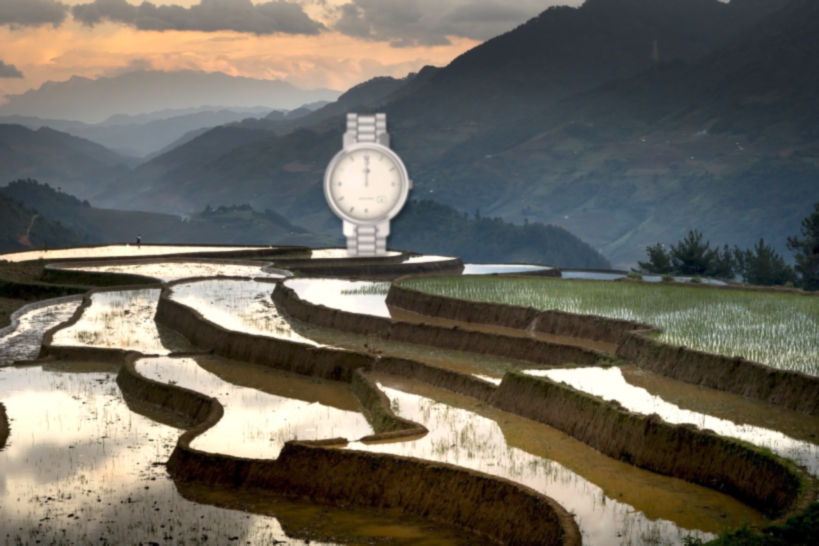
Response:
12h00
